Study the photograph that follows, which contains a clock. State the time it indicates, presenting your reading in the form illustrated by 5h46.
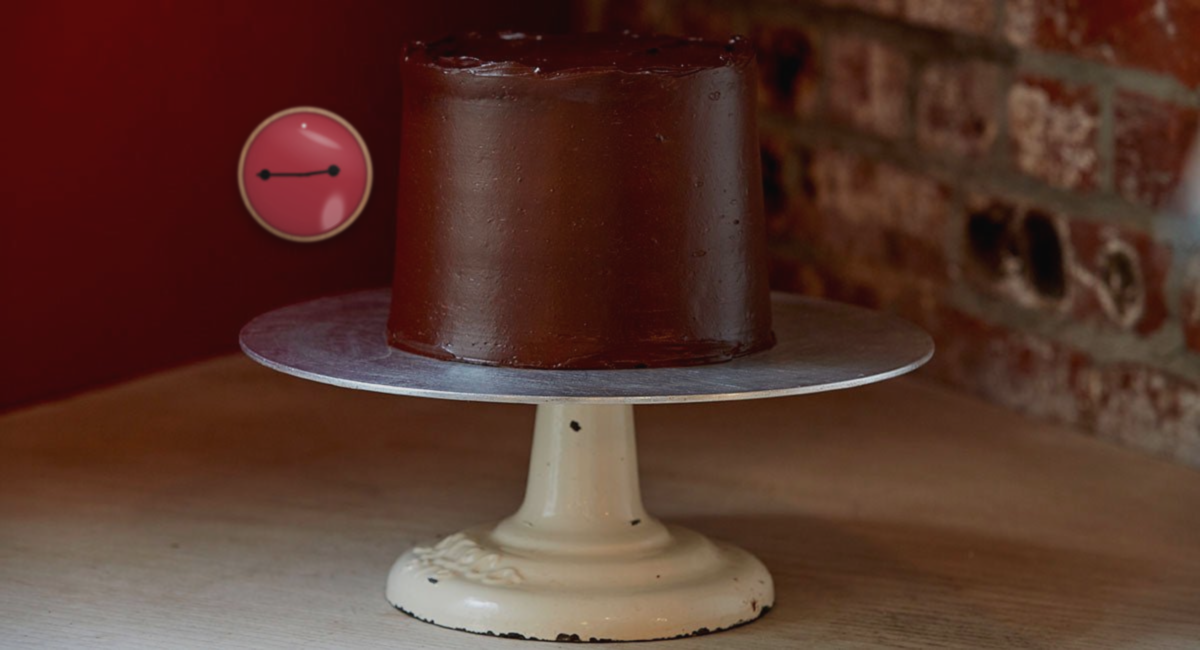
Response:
2h45
